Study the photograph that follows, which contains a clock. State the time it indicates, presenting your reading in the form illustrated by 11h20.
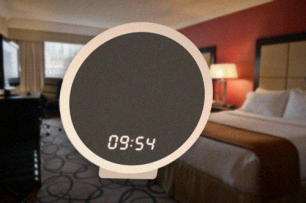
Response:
9h54
